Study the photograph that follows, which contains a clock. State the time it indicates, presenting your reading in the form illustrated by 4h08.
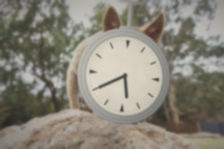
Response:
5h40
